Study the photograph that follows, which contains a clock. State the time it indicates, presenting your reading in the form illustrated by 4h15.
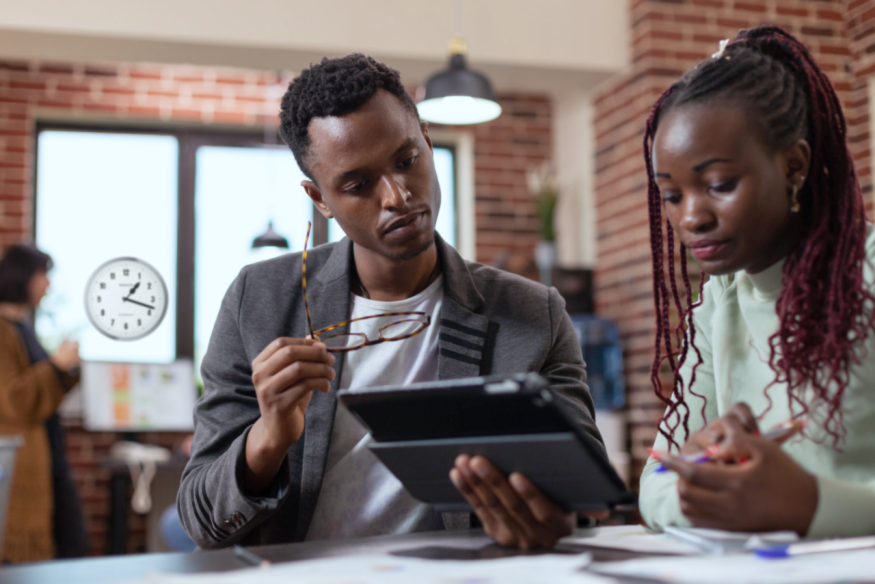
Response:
1h18
